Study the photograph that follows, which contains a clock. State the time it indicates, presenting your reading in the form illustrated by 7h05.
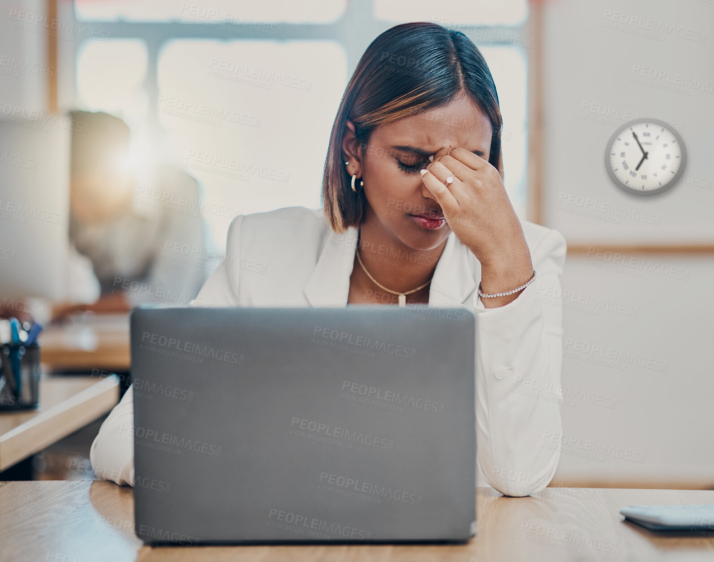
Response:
6h55
